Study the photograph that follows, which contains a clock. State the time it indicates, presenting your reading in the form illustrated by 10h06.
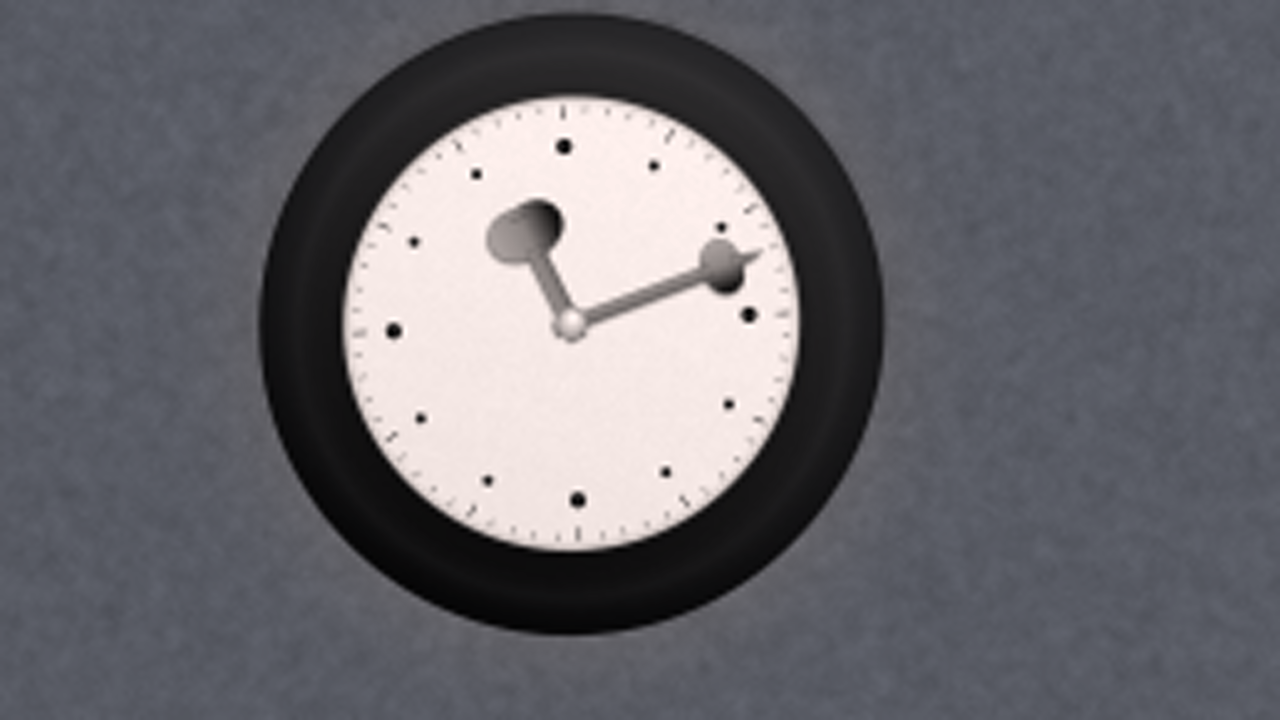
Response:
11h12
